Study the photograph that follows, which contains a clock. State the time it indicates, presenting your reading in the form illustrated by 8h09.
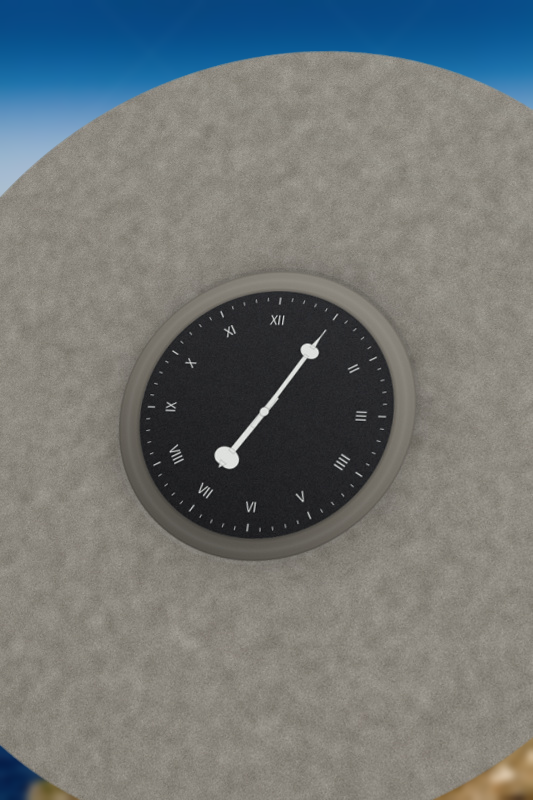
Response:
7h05
